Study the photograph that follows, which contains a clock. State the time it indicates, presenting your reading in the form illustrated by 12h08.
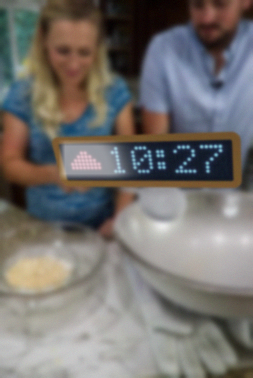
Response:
10h27
